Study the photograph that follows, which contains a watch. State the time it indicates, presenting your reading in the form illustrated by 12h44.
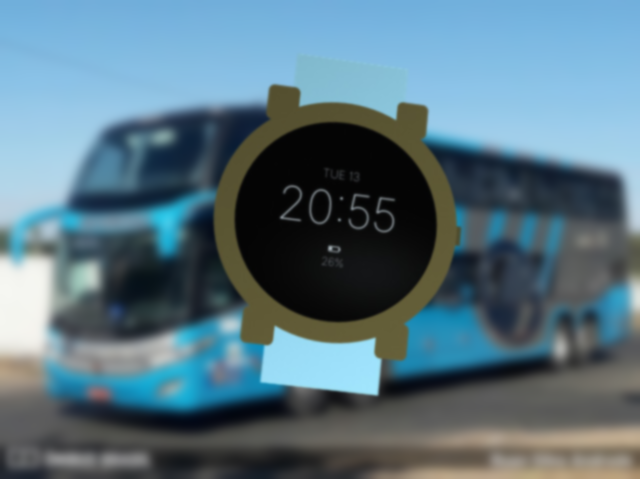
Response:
20h55
